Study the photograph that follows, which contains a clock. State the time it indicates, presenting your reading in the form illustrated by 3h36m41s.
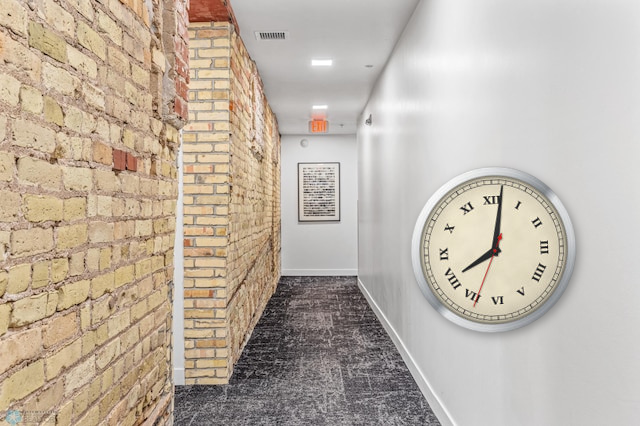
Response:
8h01m34s
